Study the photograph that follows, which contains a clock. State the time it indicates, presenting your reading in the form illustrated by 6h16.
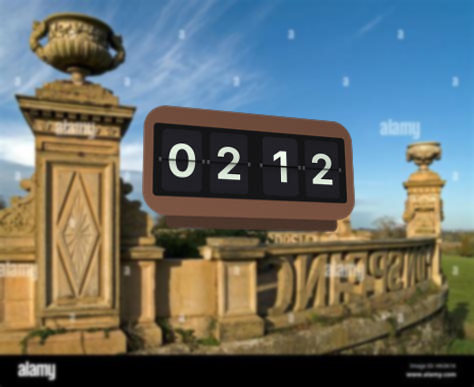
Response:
2h12
